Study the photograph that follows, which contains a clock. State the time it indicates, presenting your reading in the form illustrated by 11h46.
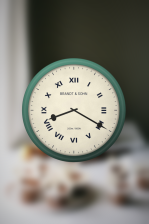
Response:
8h20
